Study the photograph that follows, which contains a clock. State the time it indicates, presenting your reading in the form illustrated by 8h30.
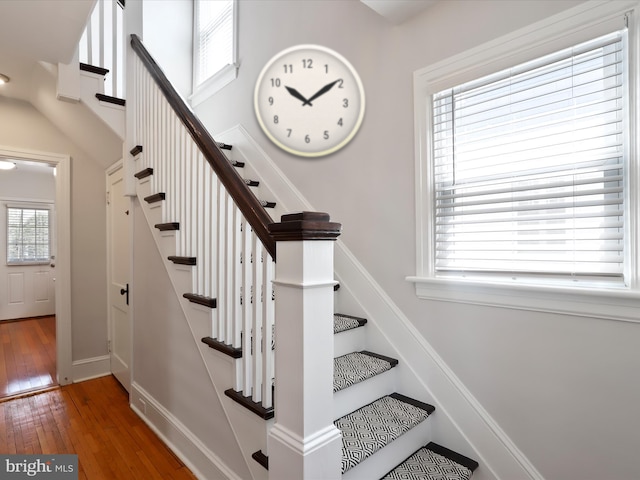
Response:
10h09
